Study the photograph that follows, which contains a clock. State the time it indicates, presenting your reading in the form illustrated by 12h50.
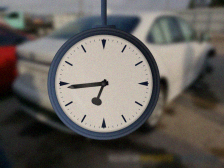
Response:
6h44
